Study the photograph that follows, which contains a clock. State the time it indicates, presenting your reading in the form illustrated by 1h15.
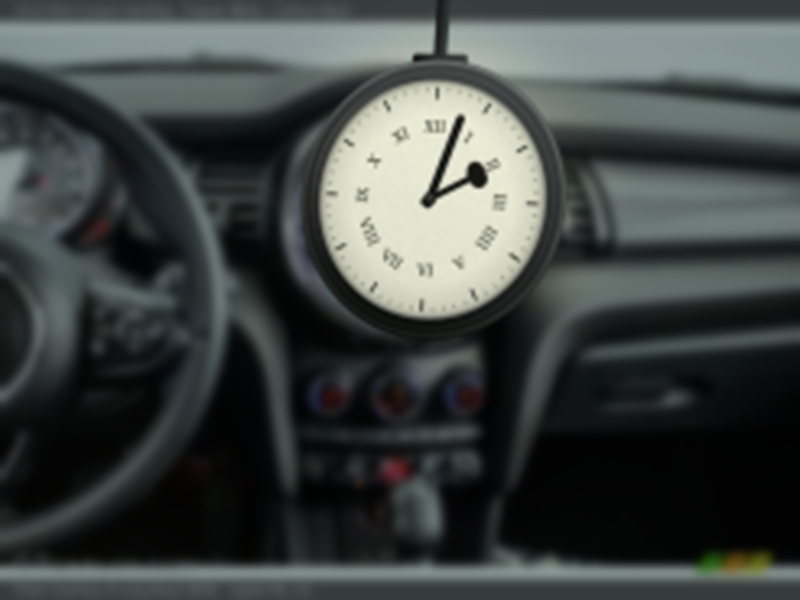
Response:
2h03
